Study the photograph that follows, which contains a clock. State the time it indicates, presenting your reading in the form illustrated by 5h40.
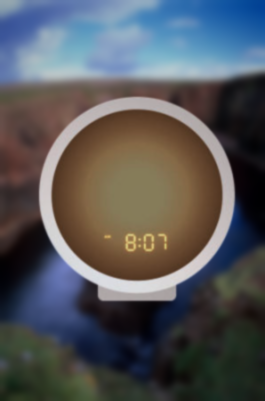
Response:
8h07
